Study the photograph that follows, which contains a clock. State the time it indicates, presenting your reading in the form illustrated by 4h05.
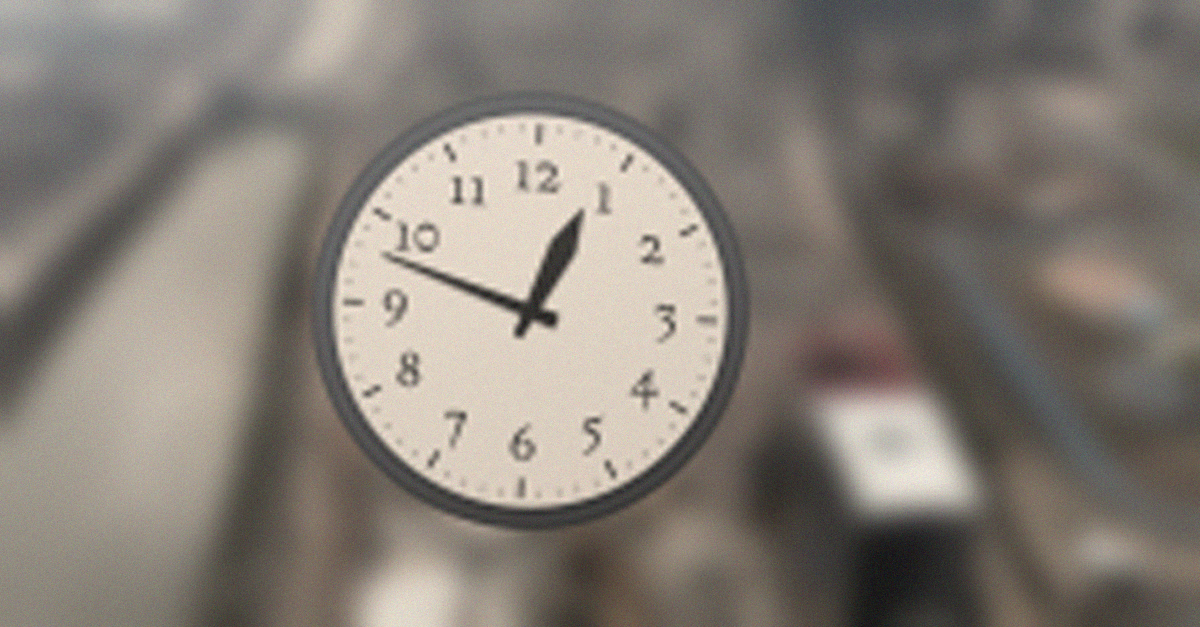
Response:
12h48
